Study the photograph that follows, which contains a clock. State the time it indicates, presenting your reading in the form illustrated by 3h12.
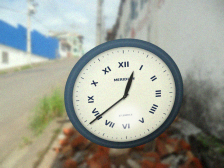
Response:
12h39
